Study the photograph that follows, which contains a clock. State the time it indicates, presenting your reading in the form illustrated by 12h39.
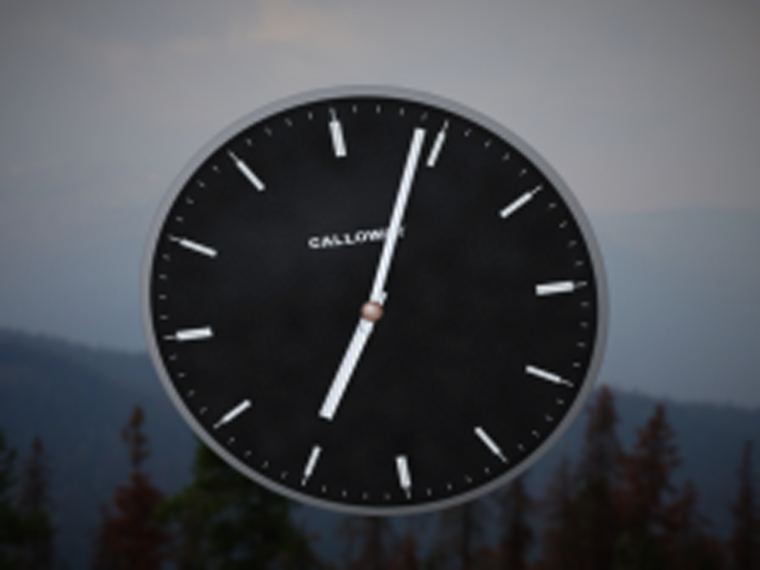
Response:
7h04
